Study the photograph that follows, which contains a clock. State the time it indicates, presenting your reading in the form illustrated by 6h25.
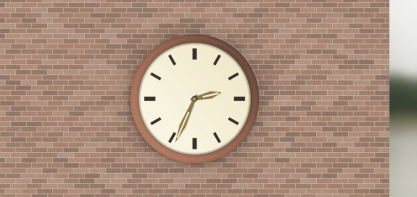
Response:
2h34
